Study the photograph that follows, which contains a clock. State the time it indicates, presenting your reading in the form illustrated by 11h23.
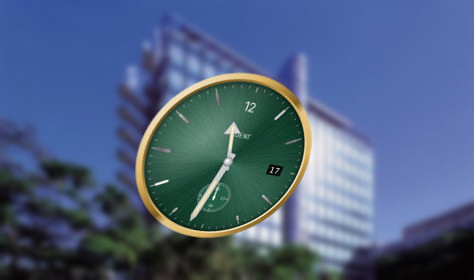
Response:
11h32
